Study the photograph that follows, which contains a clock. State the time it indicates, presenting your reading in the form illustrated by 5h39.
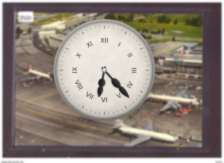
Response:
6h23
